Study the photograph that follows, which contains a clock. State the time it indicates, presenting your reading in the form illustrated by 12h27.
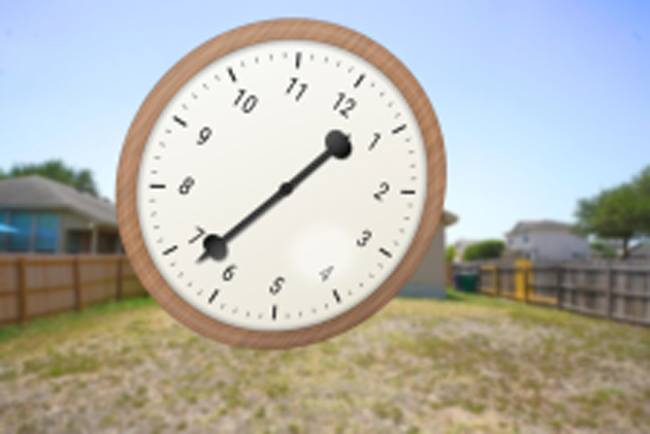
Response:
12h33
